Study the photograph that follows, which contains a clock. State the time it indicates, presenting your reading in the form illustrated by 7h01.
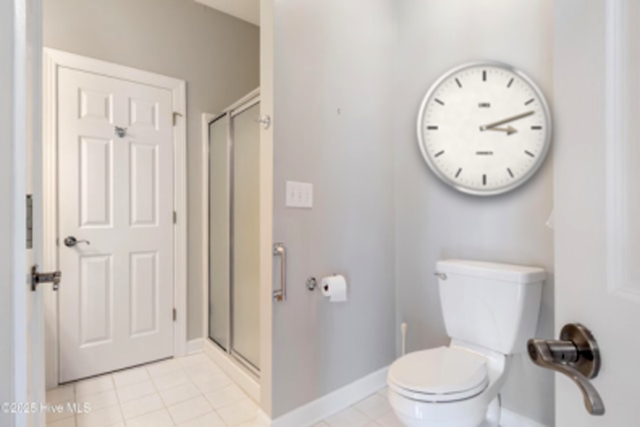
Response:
3h12
